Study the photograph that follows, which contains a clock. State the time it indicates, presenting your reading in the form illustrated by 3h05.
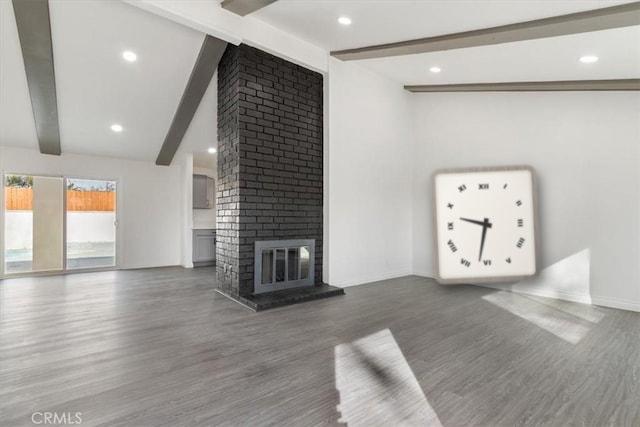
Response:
9h32
